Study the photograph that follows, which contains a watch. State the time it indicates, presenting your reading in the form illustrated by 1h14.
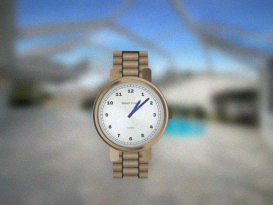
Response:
1h08
